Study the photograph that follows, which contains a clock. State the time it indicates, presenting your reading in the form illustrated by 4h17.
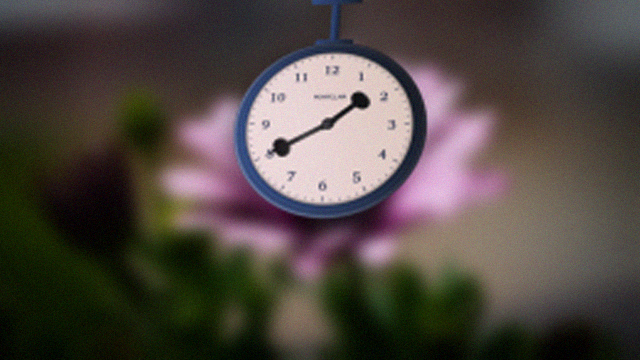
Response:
1h40
